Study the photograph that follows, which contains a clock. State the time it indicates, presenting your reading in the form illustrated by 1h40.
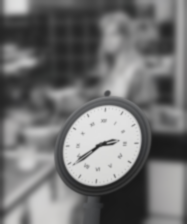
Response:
2h39
